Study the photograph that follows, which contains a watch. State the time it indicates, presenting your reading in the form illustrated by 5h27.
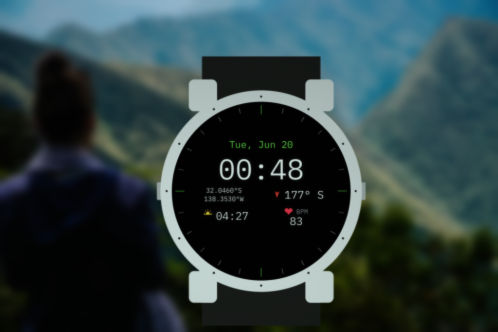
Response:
0h48
